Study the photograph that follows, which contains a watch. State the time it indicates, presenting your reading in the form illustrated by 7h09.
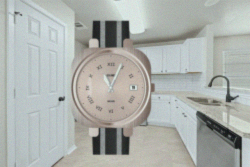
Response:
11h04
